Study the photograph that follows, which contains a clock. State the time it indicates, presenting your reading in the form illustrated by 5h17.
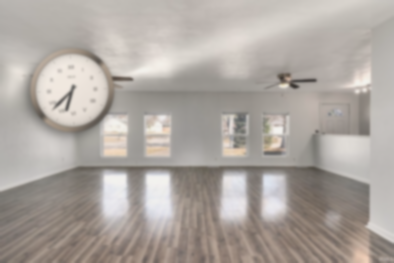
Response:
6h38
